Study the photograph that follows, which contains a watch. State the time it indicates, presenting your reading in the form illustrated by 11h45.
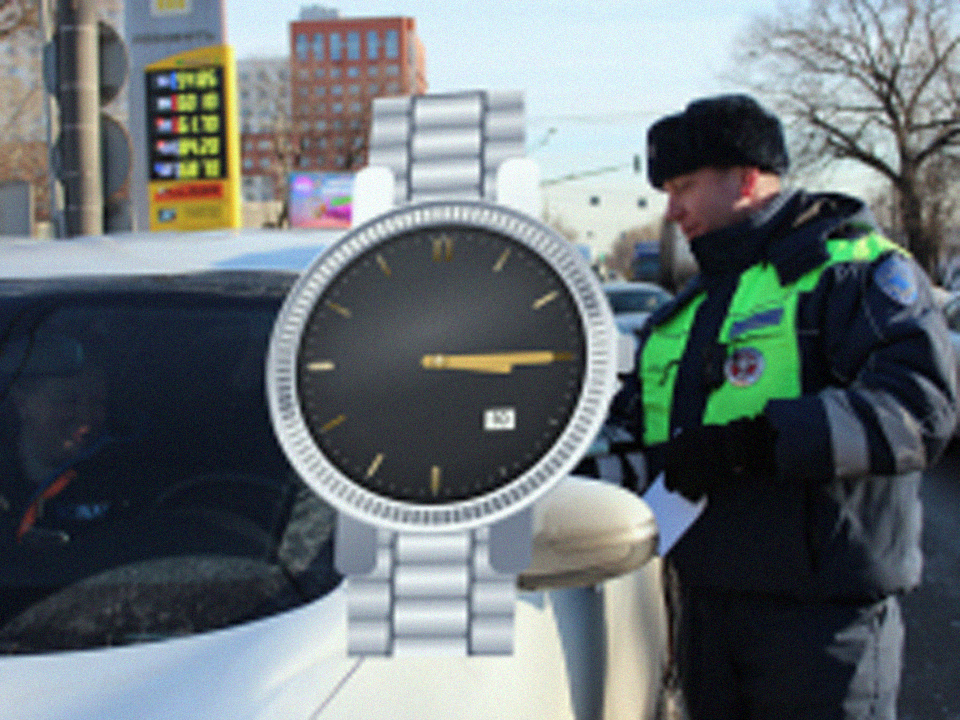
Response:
3h15
